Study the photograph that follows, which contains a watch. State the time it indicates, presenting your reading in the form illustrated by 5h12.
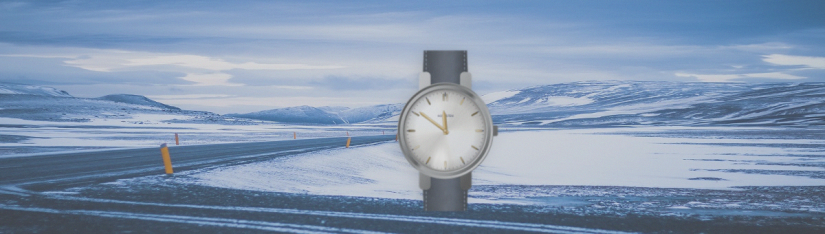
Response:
11h51
